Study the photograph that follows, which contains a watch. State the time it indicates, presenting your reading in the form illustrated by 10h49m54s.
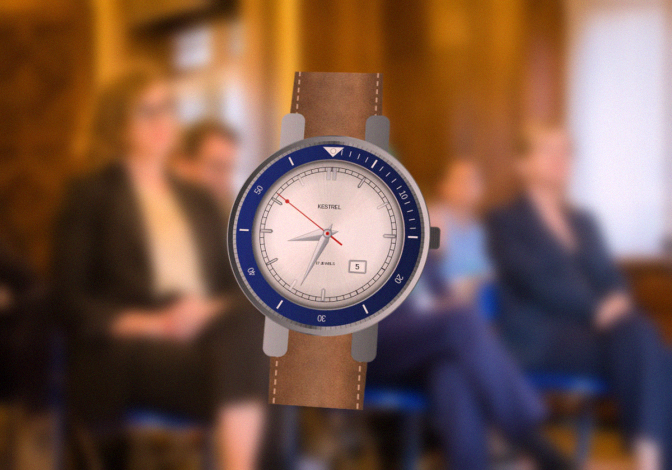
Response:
8h33m51s
